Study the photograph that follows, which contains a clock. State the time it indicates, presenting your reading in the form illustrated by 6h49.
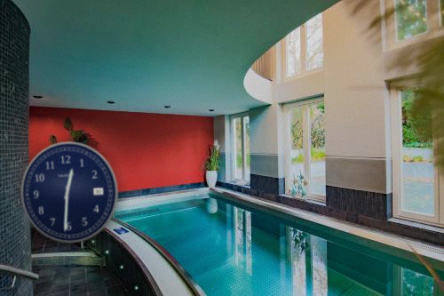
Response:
12h31
